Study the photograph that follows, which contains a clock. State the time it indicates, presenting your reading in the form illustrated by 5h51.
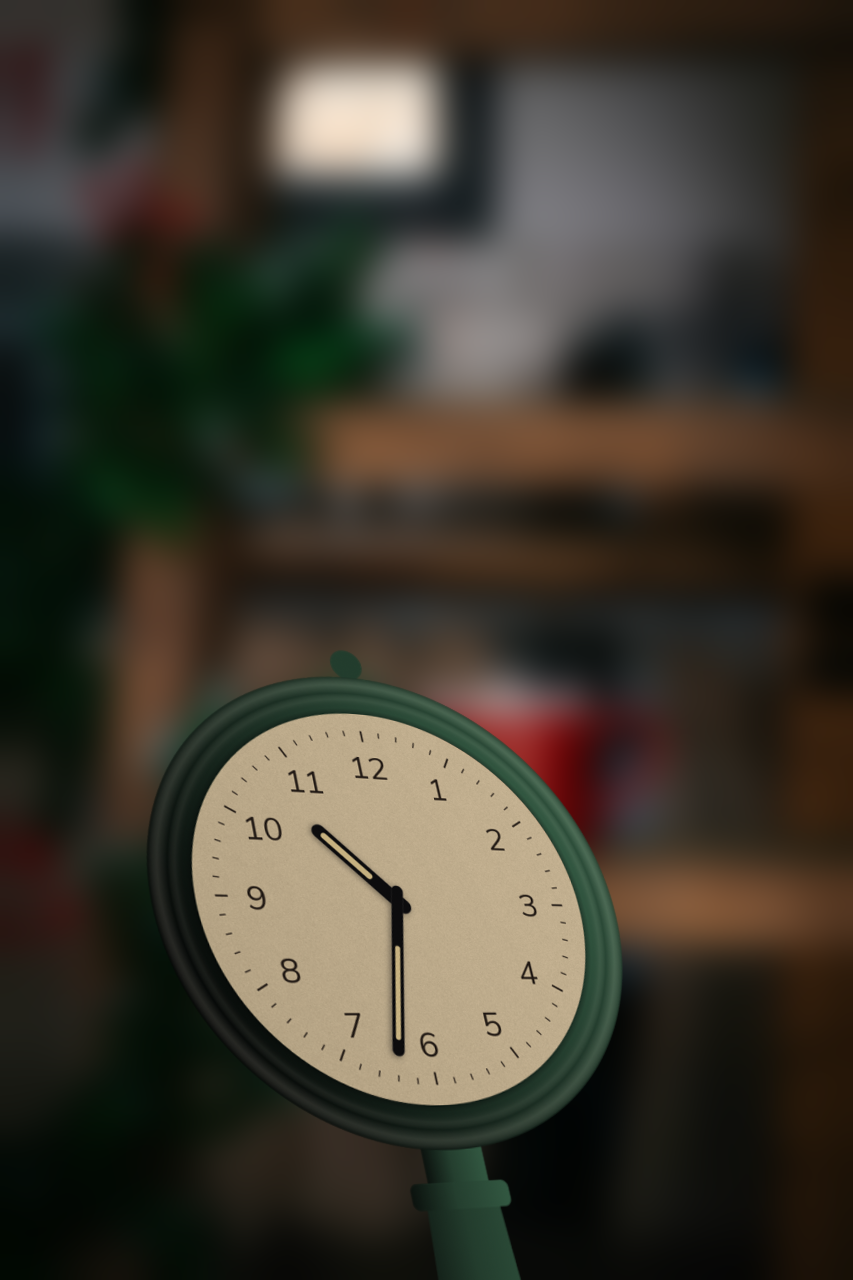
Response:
10h32
